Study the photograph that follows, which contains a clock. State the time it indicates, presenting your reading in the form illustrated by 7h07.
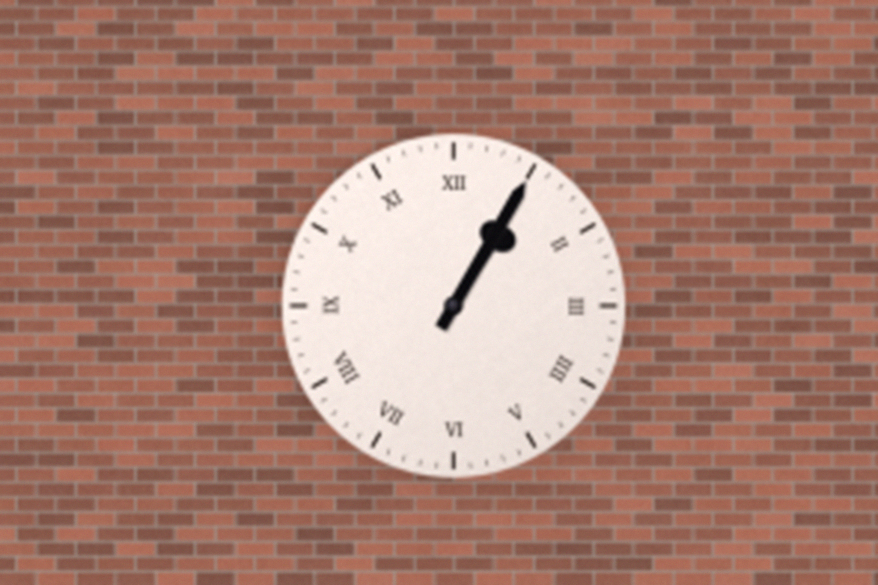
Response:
1h05
